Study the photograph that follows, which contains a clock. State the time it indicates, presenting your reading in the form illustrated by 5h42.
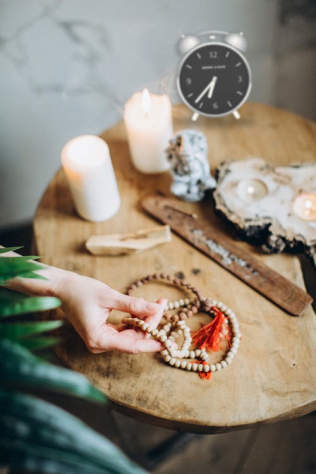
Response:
6h37
